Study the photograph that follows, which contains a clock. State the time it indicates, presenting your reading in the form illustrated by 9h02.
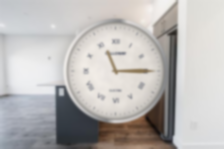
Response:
11h15
